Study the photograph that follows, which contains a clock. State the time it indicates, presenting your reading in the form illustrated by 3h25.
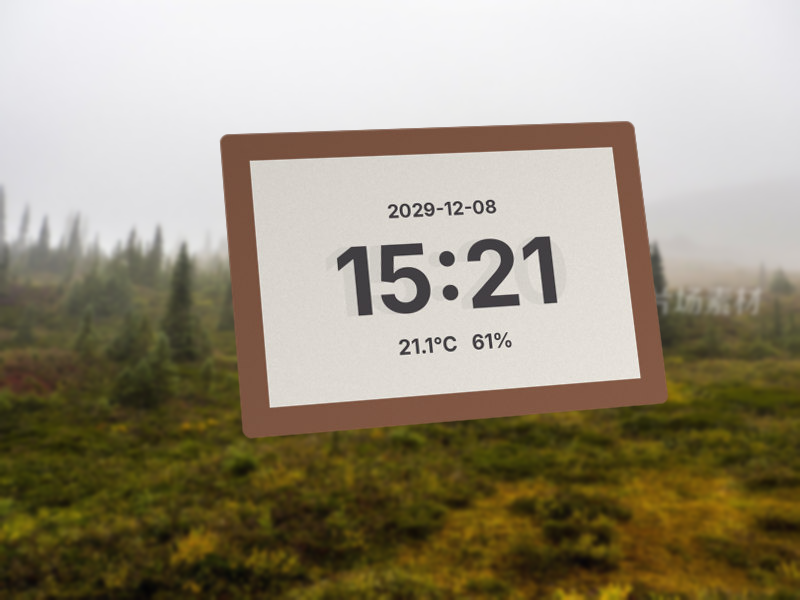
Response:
15h21
